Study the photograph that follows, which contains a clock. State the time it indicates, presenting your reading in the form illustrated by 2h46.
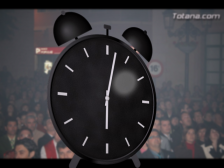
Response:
6h02
